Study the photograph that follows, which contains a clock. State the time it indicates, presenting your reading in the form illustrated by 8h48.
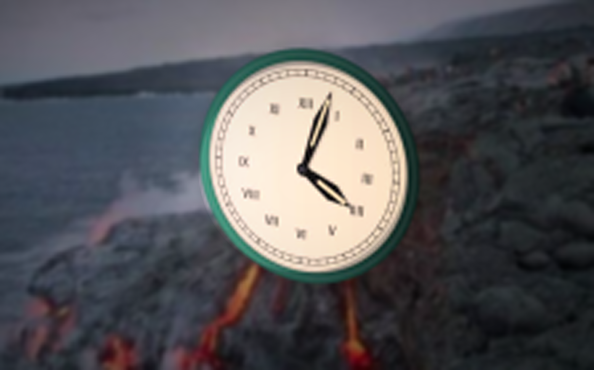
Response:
4h03
